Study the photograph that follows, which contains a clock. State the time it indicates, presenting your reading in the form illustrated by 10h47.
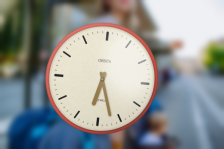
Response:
6h27
